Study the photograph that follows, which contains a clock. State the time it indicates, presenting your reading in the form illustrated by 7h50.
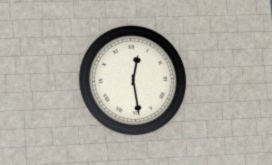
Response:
12h29
